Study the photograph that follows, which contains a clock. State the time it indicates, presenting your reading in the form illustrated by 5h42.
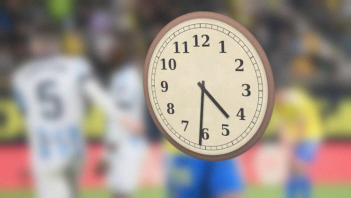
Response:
4h31
